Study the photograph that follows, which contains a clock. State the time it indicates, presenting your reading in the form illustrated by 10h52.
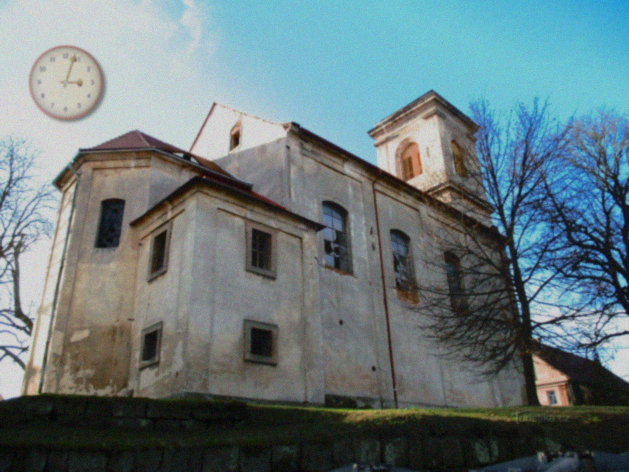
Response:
3h03
